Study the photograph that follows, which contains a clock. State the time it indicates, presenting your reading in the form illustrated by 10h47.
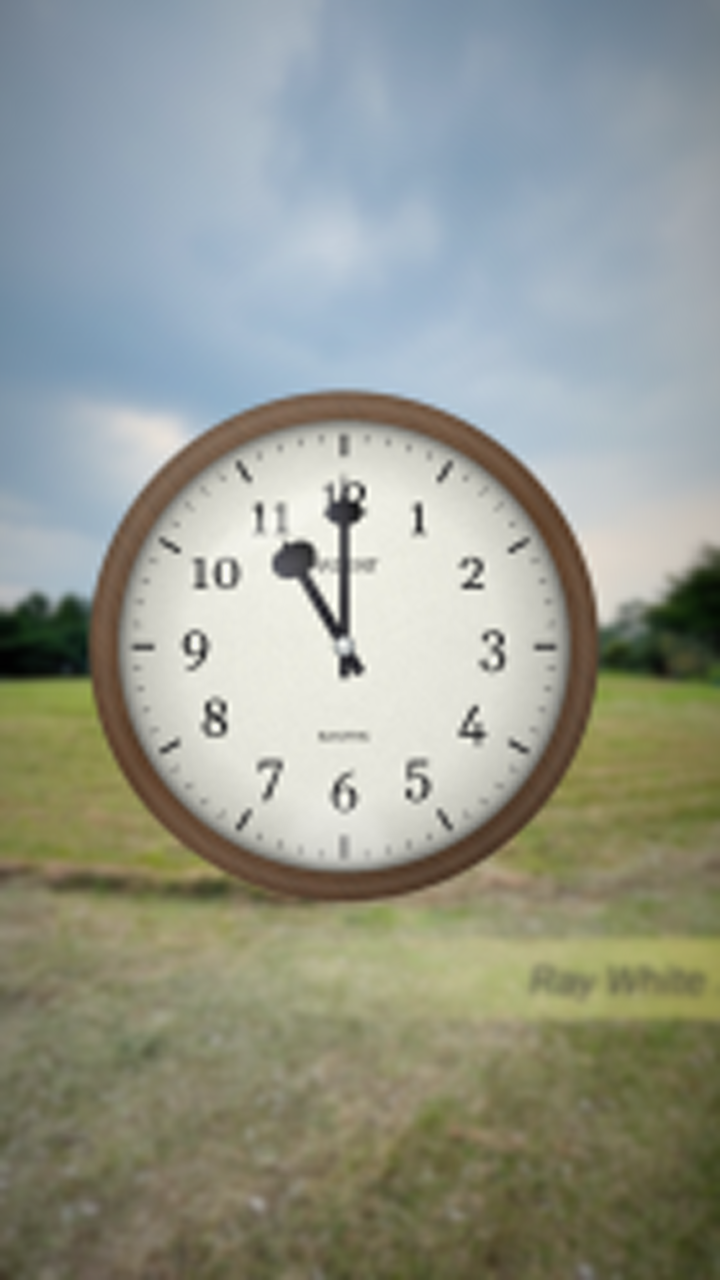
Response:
11h00
